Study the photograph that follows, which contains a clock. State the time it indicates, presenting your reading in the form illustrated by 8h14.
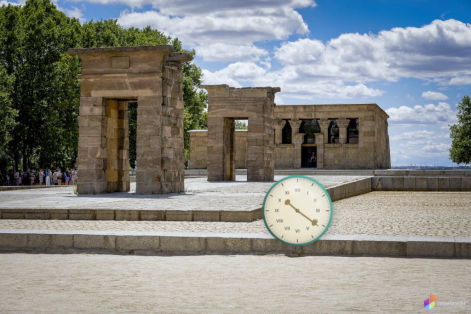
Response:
10h21
